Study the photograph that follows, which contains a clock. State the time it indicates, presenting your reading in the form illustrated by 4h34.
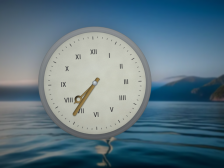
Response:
7h36
